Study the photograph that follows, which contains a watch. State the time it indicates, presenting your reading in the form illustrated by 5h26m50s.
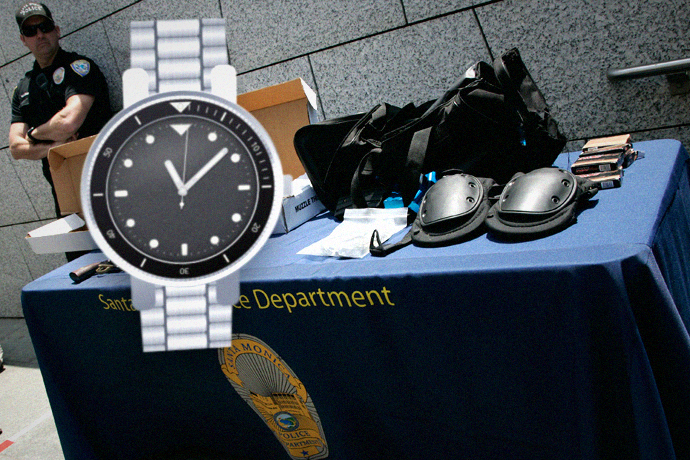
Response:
11h08m01s
